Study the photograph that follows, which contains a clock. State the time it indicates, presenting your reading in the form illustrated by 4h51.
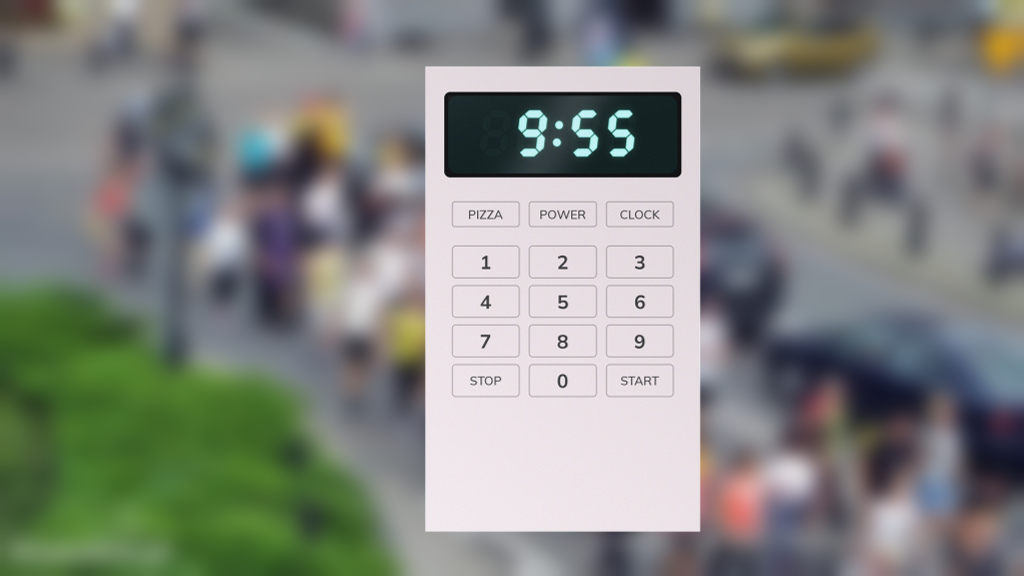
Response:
9h55
